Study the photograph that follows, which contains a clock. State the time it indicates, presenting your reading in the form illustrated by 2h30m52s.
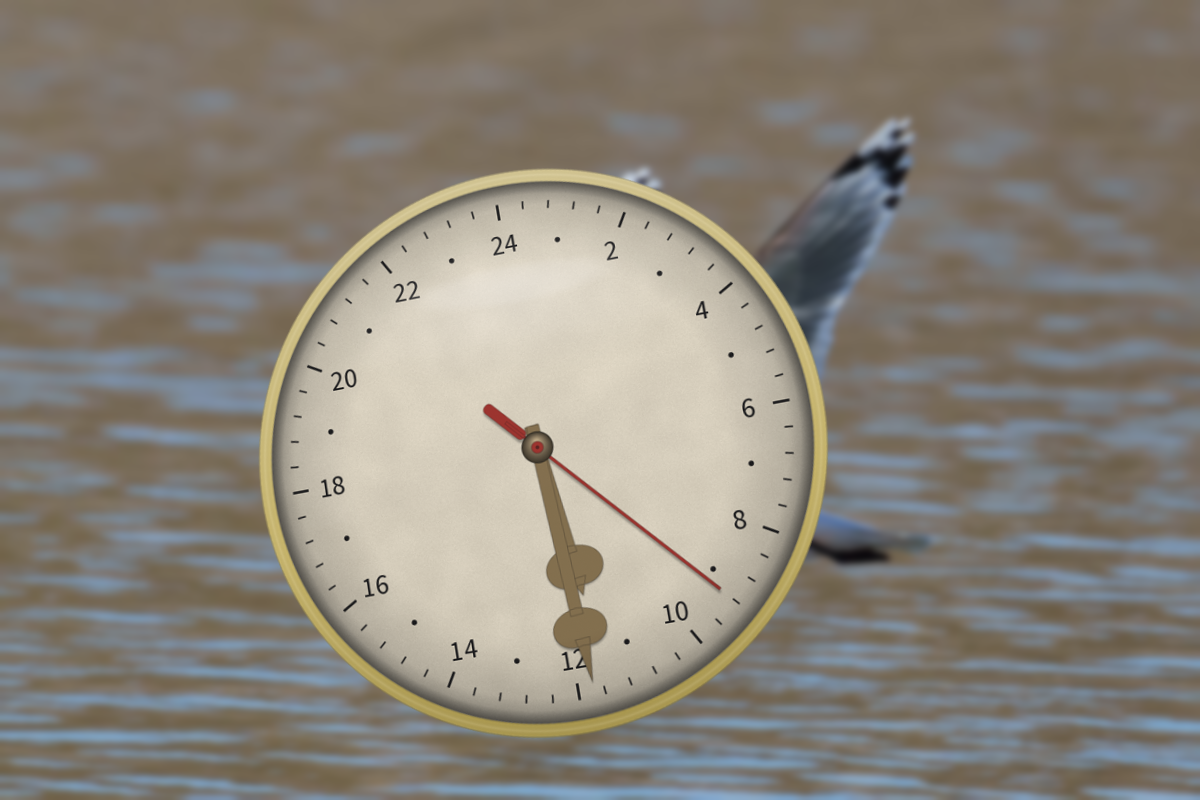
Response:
11h29m23s
